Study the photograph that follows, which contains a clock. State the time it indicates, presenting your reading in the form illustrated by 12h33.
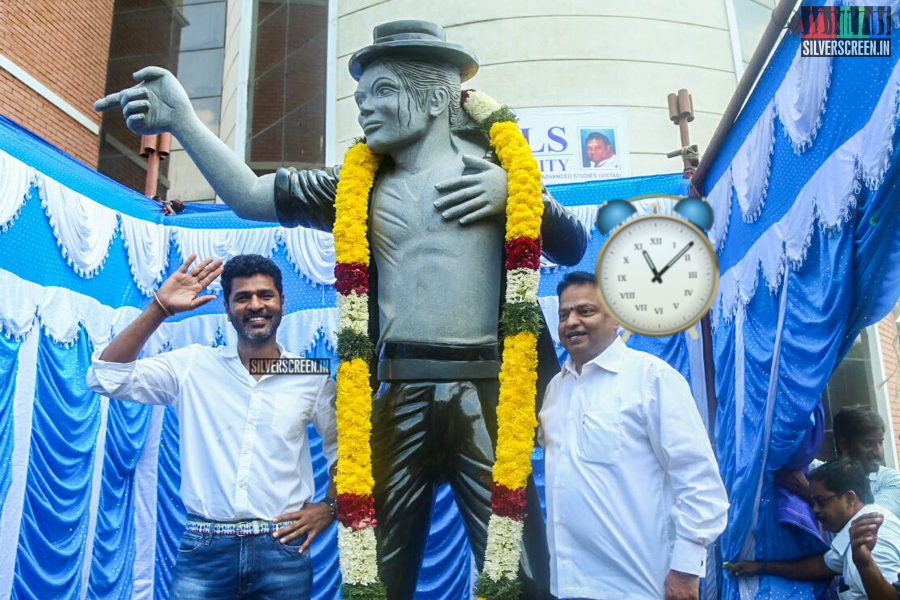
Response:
11h08
